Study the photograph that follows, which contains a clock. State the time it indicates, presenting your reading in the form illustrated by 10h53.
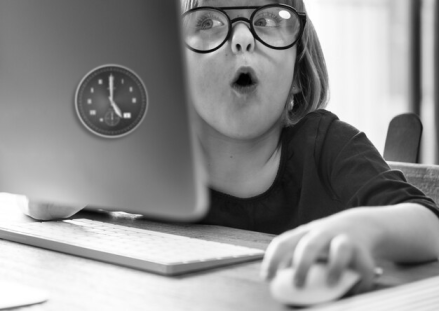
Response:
5h00
